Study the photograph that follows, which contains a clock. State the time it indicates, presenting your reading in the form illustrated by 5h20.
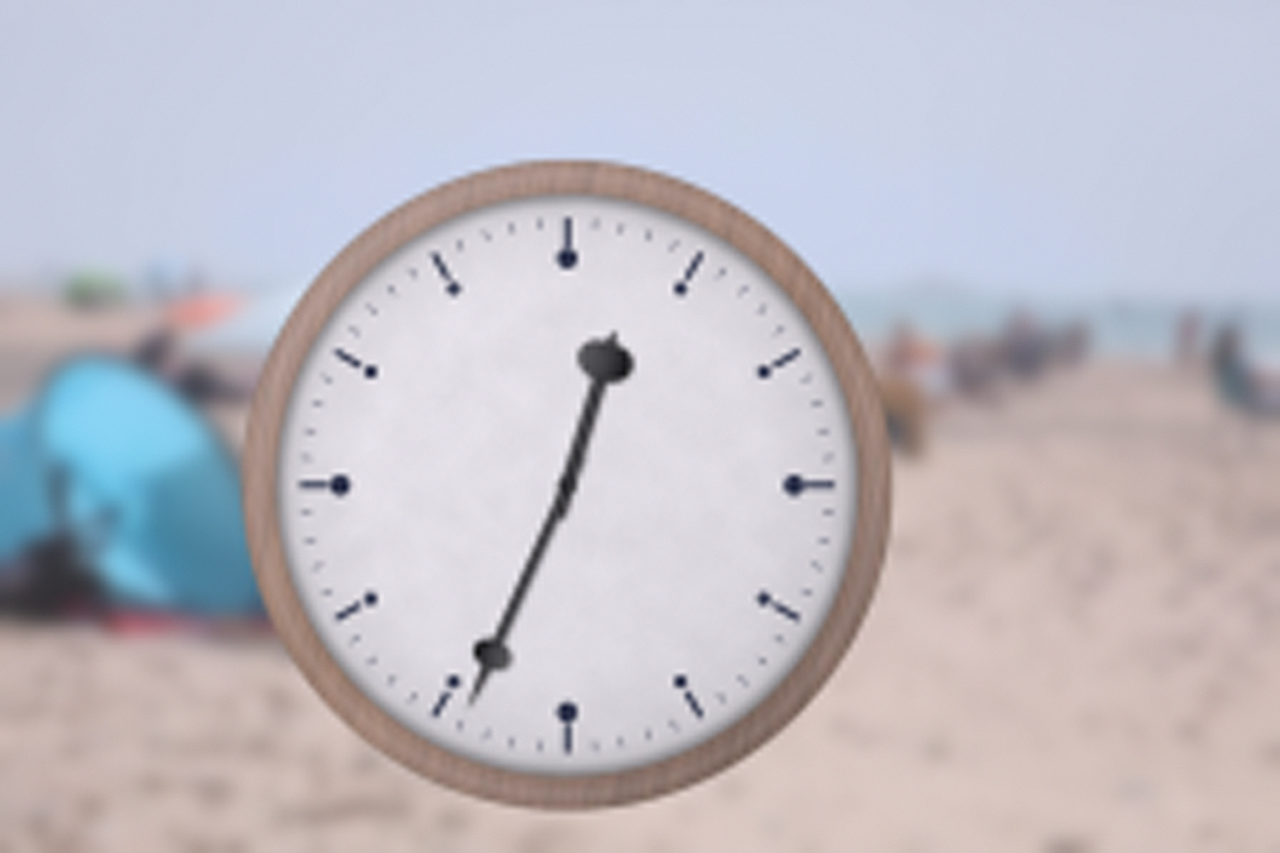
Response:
12h34
